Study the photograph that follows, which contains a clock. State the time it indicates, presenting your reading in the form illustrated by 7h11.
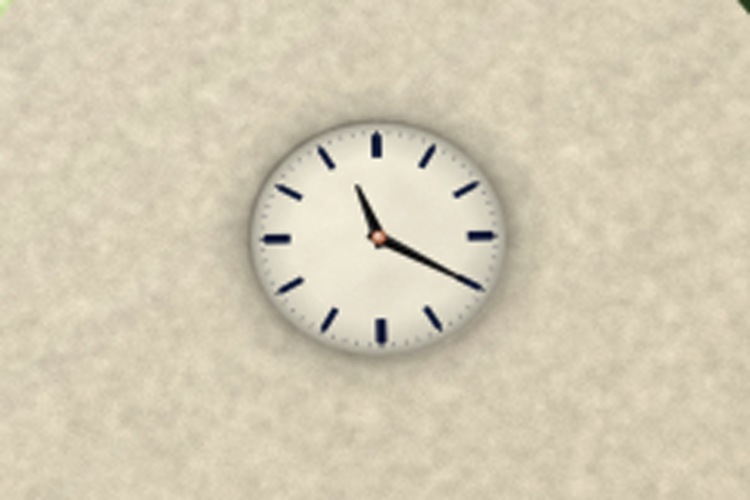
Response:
11h20
